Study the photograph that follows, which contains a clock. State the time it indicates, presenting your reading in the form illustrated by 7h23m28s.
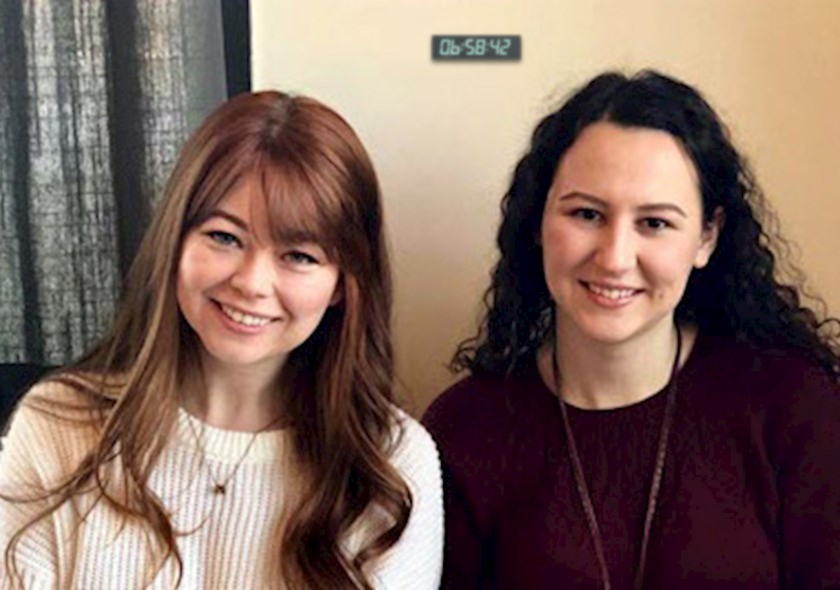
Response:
6h58m42s
